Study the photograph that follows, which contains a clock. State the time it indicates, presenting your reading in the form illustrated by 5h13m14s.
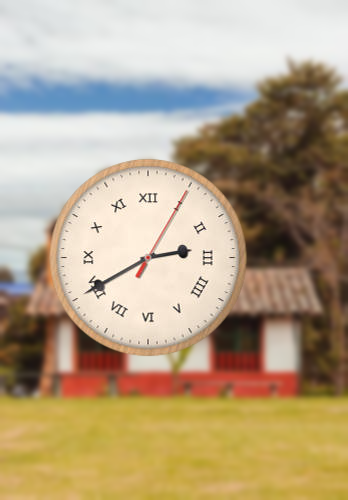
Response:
2h40m05s
